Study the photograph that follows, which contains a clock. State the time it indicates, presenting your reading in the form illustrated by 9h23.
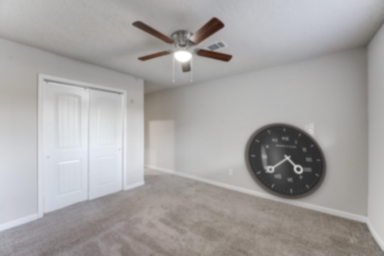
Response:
4h39
